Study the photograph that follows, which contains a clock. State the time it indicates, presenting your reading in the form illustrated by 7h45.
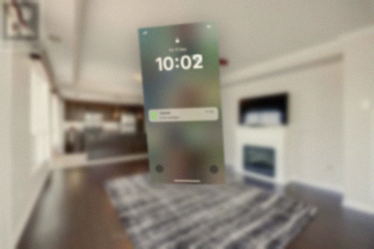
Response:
10h02
